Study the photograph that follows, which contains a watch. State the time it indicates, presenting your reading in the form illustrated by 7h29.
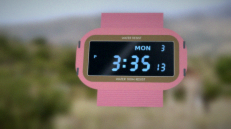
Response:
3h35
